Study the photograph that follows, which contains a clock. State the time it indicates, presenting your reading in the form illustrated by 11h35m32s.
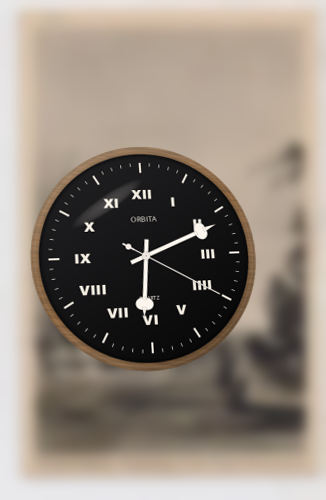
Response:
6h11m20s
